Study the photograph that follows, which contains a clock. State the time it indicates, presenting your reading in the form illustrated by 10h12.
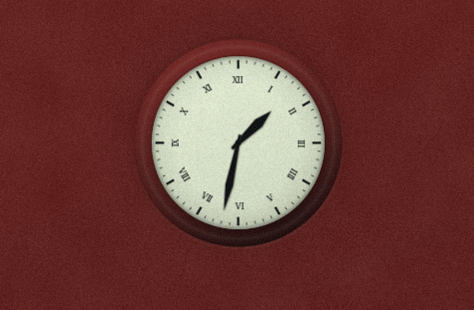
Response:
1h32
